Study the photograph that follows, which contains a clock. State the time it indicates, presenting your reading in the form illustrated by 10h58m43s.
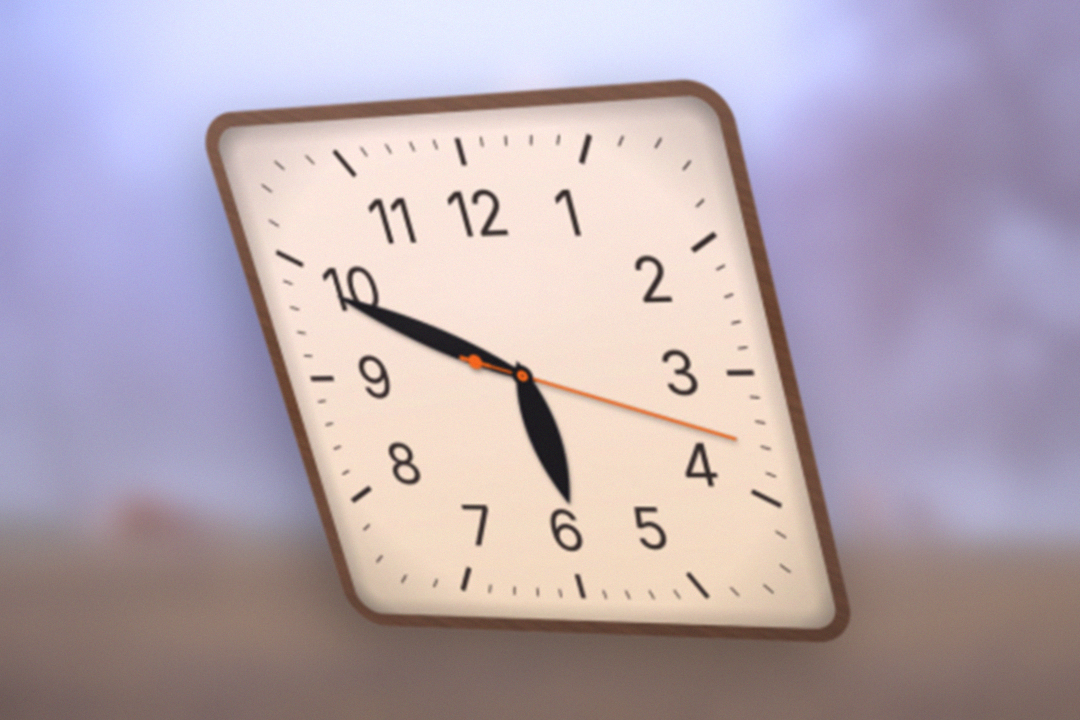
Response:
5h49m18s
